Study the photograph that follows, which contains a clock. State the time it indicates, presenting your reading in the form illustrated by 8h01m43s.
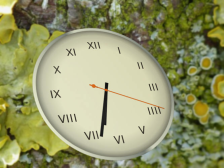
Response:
6h33m19s
